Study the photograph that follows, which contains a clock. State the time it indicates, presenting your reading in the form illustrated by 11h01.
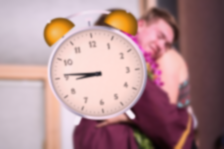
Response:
8h46
